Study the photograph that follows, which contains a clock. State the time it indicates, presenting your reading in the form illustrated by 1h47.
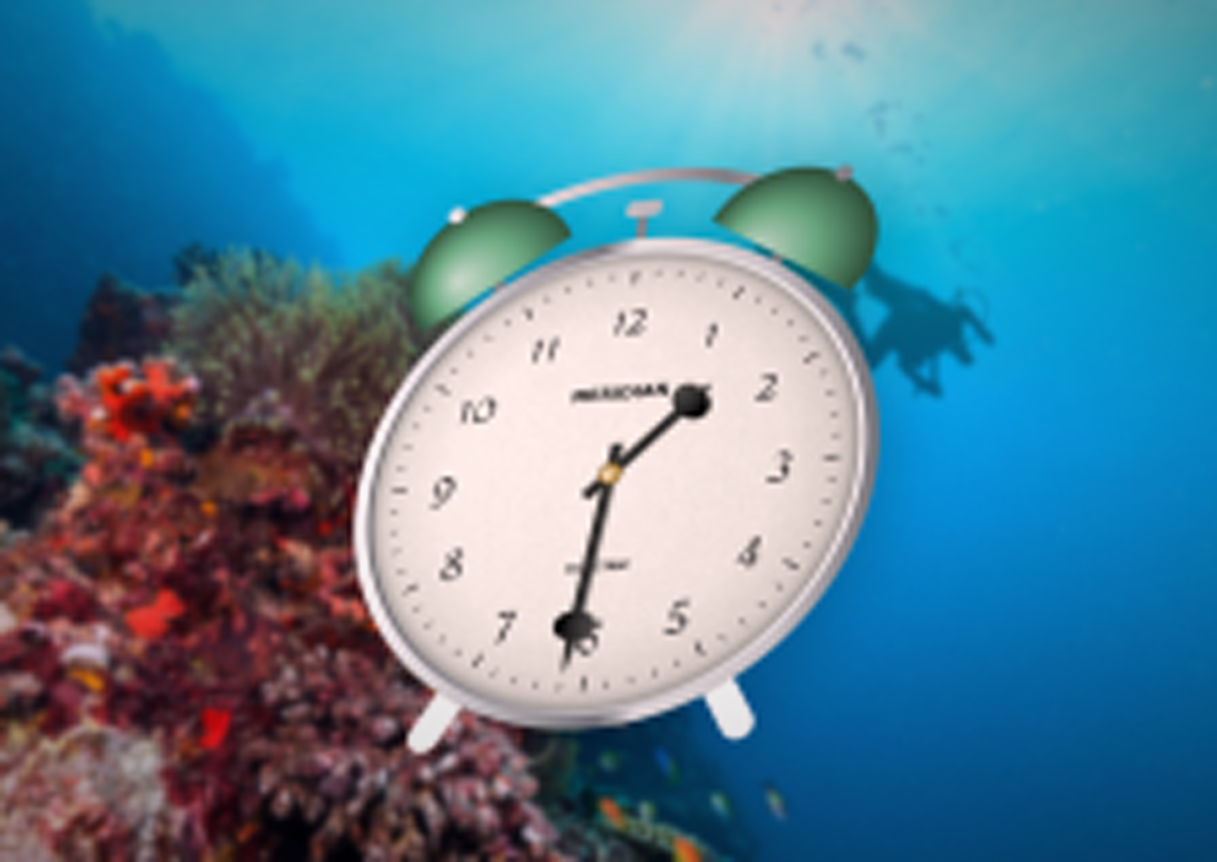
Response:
1h31
